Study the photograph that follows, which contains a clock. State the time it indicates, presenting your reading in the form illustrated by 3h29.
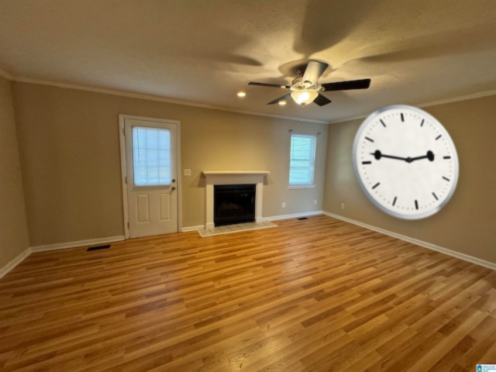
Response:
2h47
